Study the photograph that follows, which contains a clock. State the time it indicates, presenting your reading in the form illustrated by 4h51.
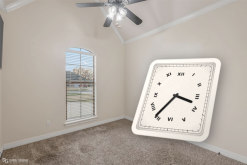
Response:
3h36
